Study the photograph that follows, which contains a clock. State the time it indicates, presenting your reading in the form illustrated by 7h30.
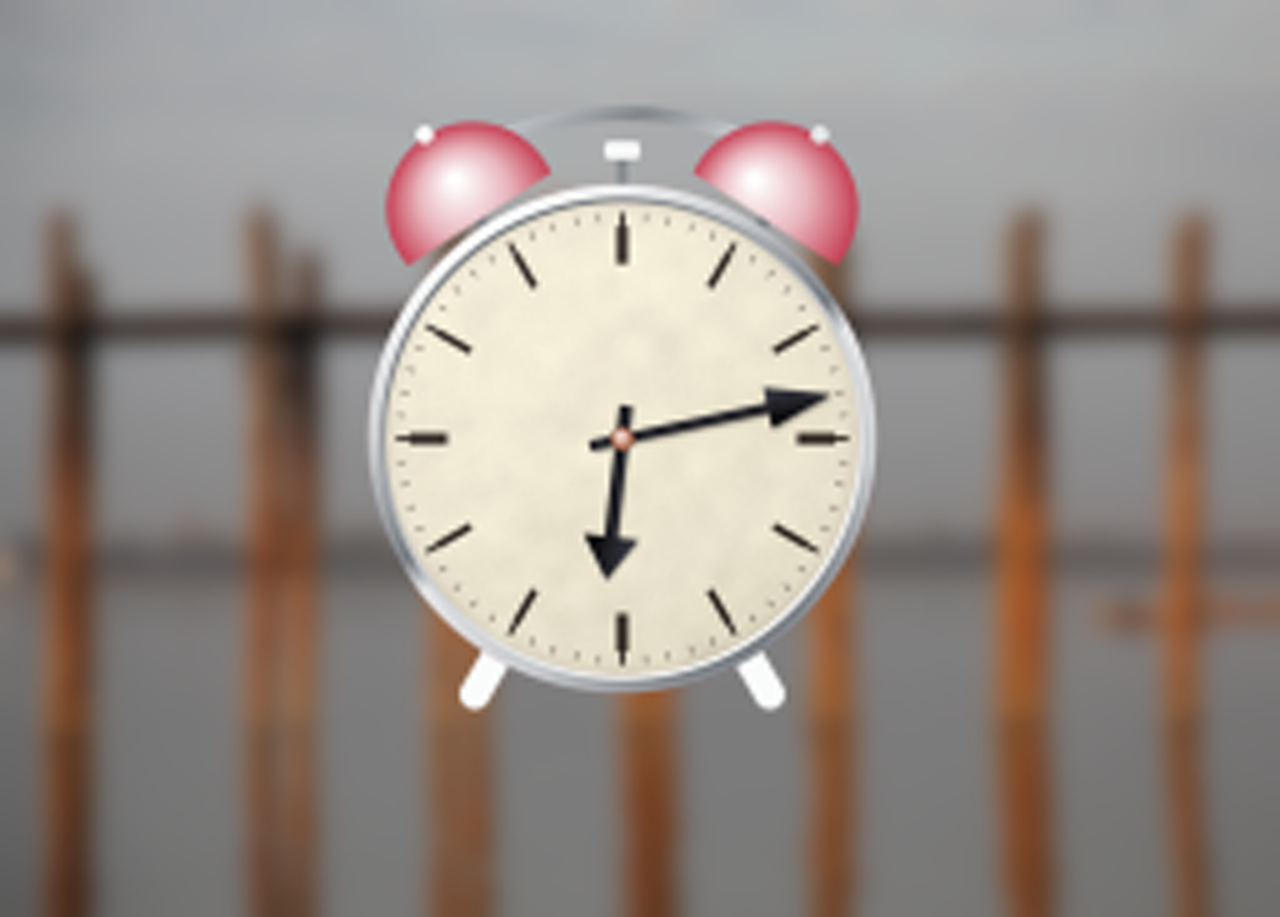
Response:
6h13
